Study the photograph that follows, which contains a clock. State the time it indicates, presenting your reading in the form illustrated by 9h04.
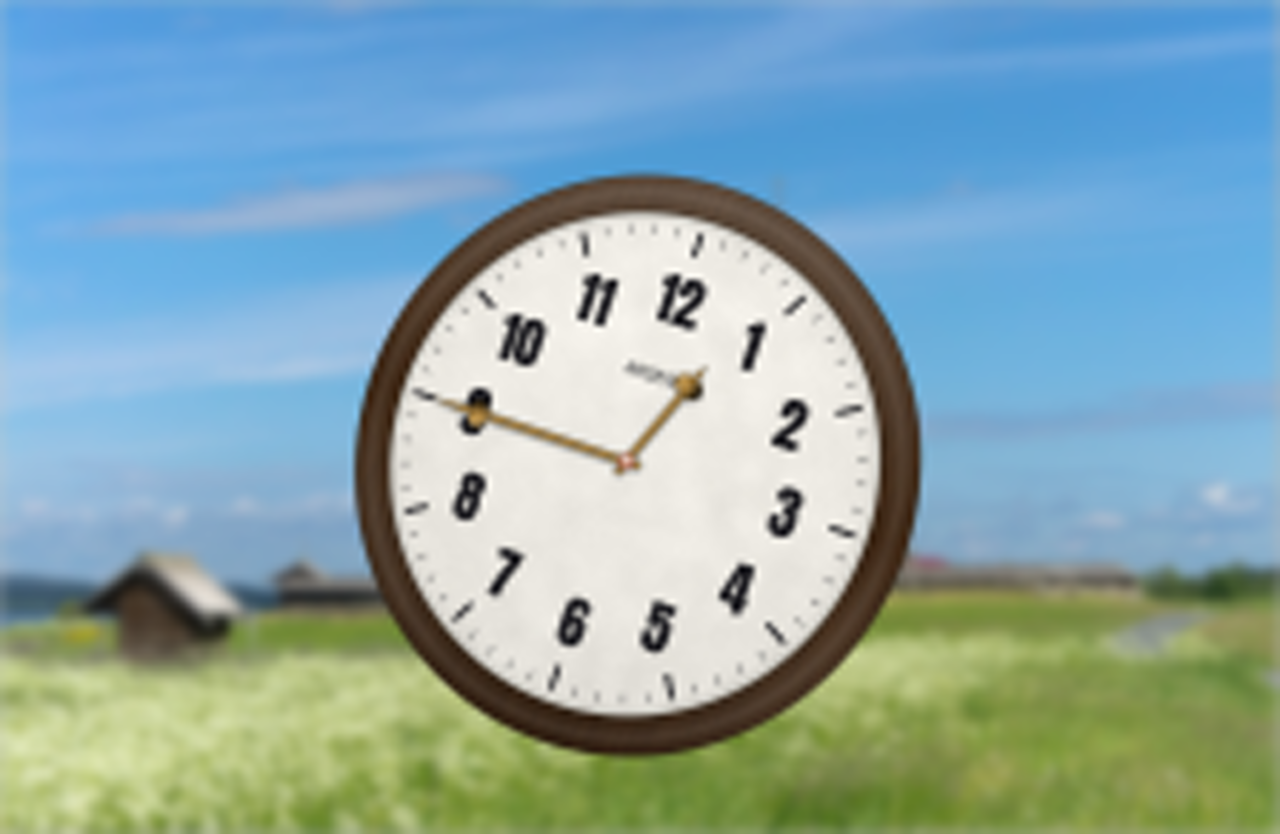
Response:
12h45
